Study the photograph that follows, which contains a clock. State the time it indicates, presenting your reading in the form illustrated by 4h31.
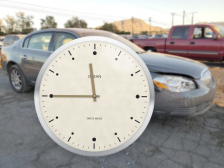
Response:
11h45
